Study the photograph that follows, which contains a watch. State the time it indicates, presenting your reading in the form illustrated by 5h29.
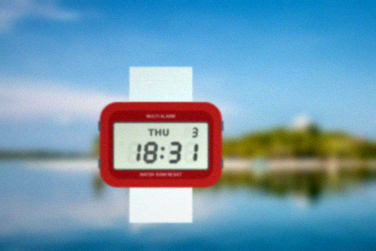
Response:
18h31
